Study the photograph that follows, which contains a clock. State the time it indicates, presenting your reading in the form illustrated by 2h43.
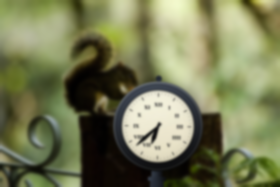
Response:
6h38
